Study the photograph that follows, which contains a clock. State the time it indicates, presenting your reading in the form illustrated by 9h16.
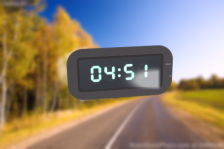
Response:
4h51
